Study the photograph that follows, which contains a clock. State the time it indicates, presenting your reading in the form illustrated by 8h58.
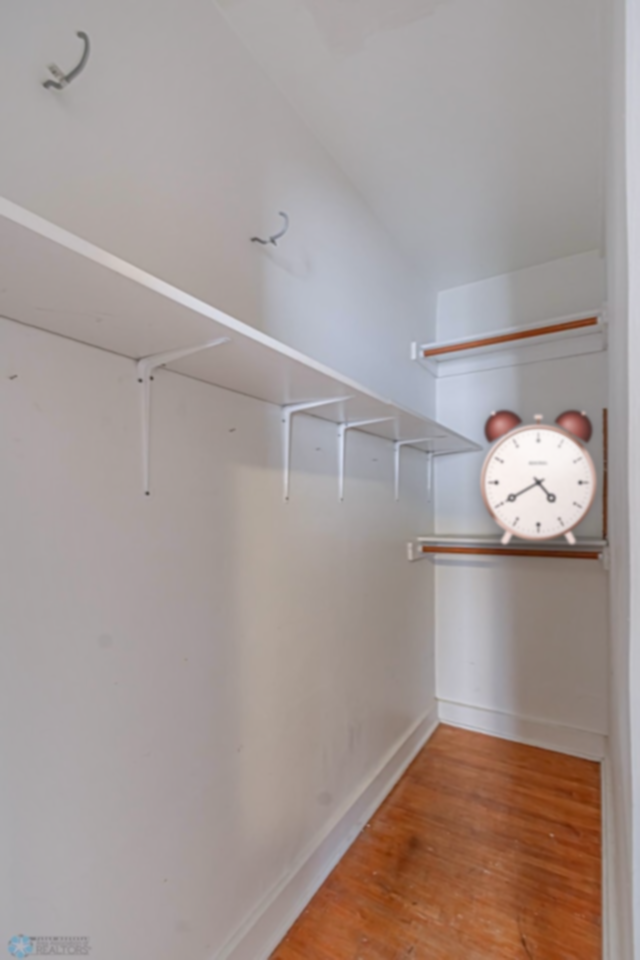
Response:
4h40
